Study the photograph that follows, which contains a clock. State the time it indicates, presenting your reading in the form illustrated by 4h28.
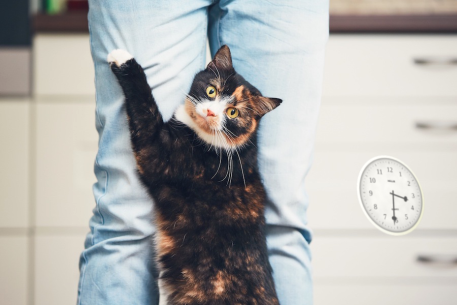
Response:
3h31
